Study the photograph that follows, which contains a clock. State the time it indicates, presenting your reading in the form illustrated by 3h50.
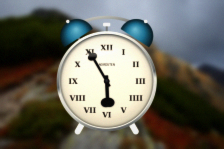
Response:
5h55
